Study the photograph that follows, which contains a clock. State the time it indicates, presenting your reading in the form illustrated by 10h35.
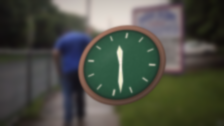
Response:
11h28
